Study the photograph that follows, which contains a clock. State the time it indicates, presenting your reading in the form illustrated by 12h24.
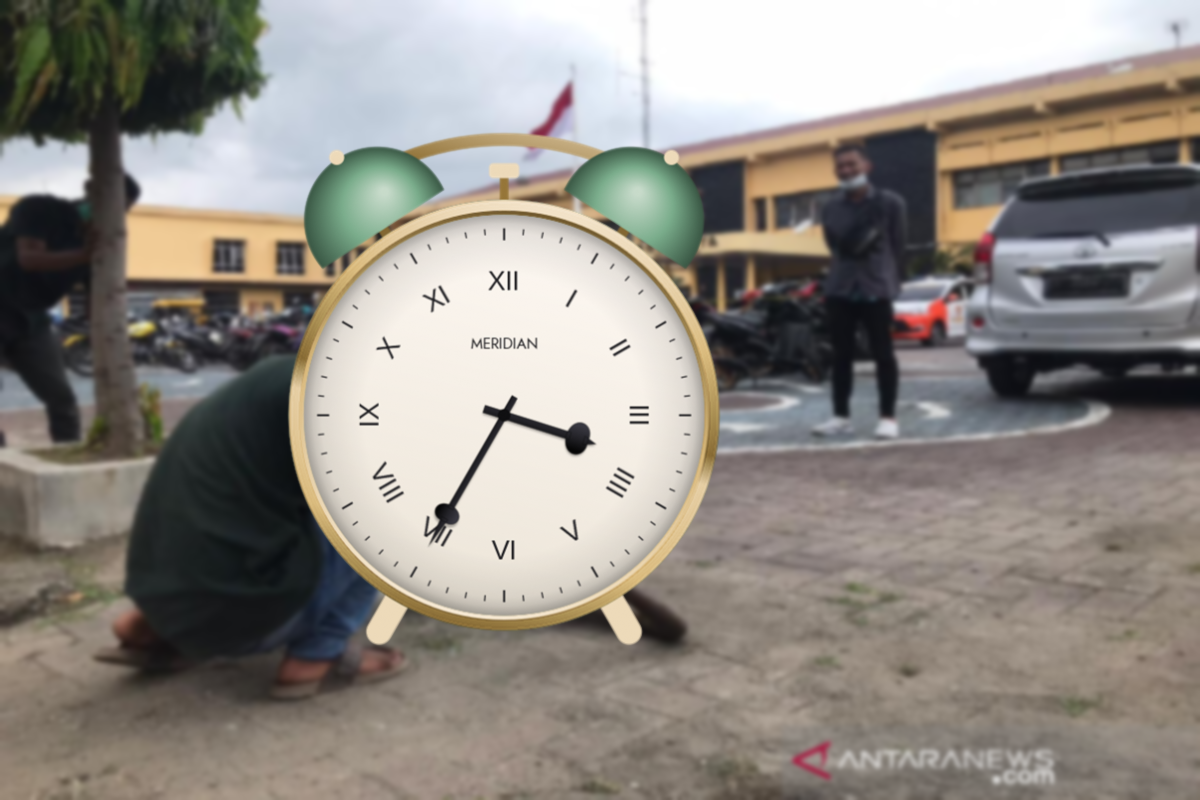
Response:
3h35
